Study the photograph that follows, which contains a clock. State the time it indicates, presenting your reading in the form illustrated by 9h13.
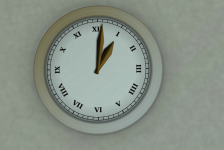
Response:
1h01
